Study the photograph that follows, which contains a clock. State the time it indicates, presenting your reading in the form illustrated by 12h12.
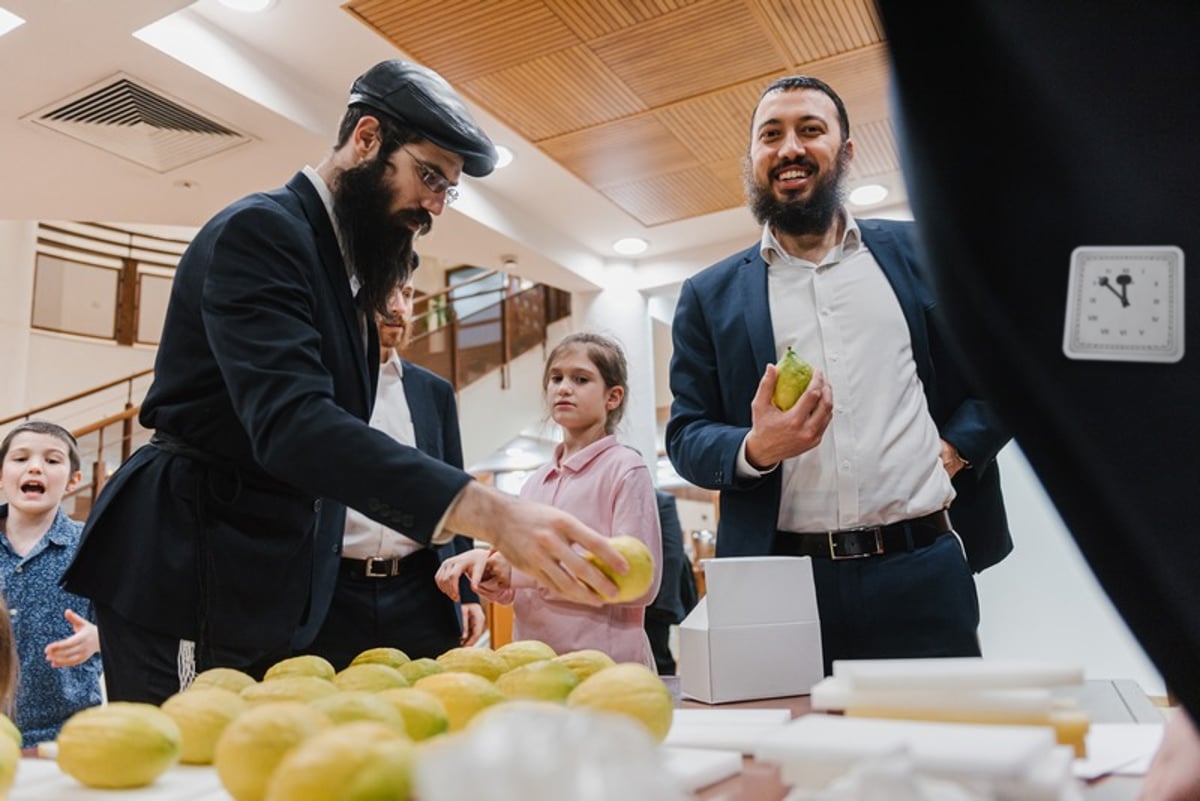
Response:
11h52
